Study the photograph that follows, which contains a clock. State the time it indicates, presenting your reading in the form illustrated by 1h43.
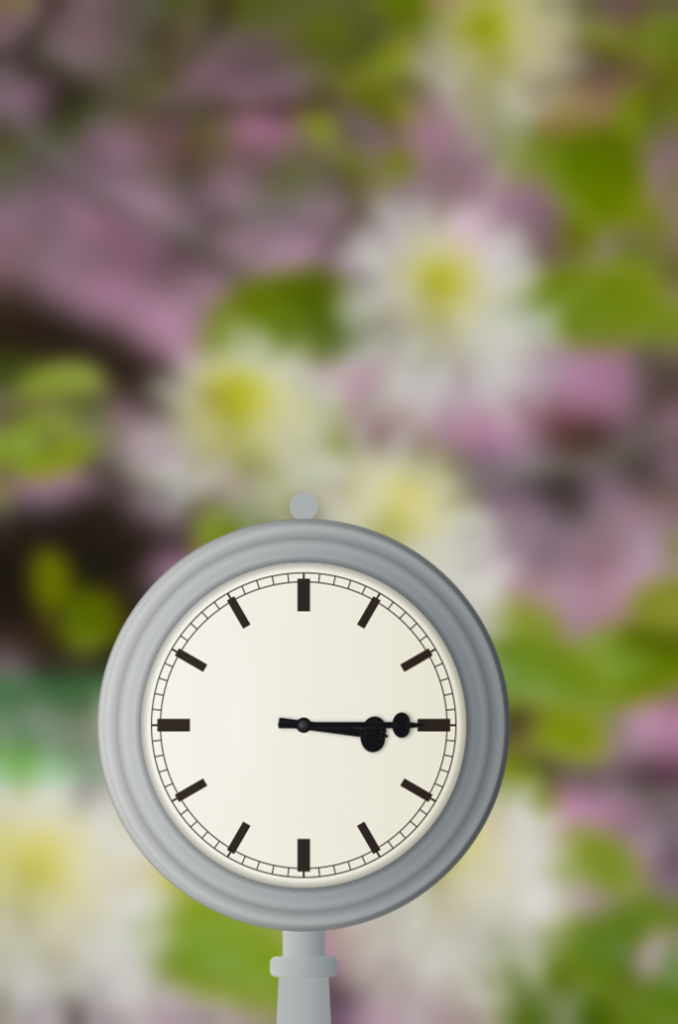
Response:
3h15
